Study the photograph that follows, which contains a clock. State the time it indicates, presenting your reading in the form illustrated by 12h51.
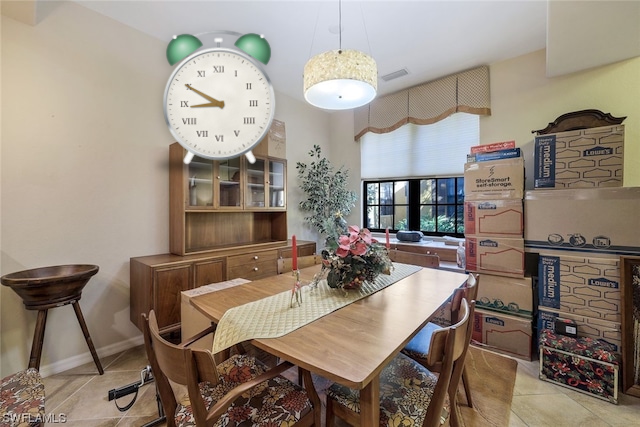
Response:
8h50
